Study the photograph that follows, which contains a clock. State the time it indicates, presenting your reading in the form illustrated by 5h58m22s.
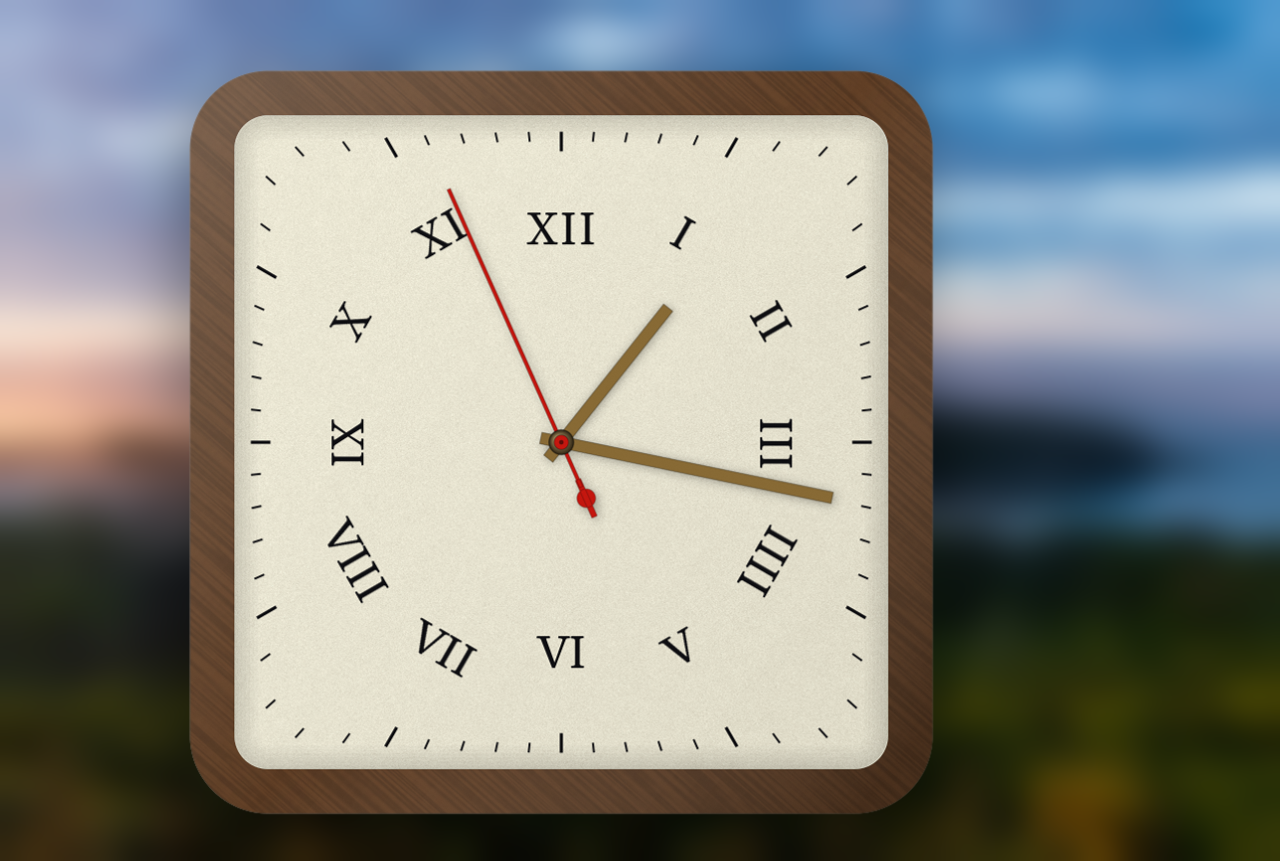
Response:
1h16m56s
